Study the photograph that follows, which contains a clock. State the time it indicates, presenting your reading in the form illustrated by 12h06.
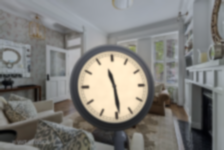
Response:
11h29
